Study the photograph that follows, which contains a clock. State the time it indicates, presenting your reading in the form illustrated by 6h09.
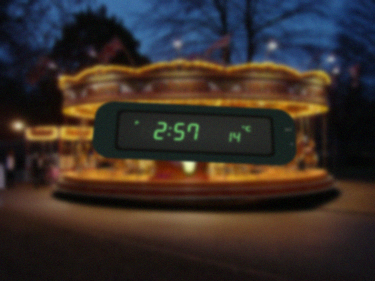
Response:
2h57
